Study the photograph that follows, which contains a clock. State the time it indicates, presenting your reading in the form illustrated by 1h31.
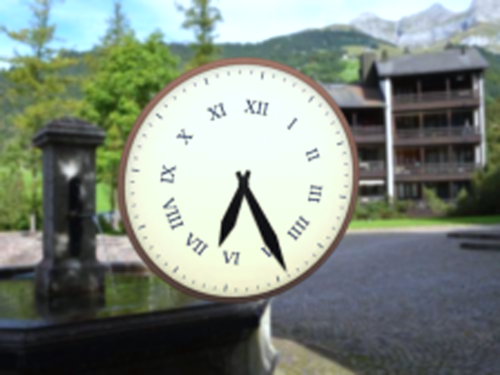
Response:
6h24
